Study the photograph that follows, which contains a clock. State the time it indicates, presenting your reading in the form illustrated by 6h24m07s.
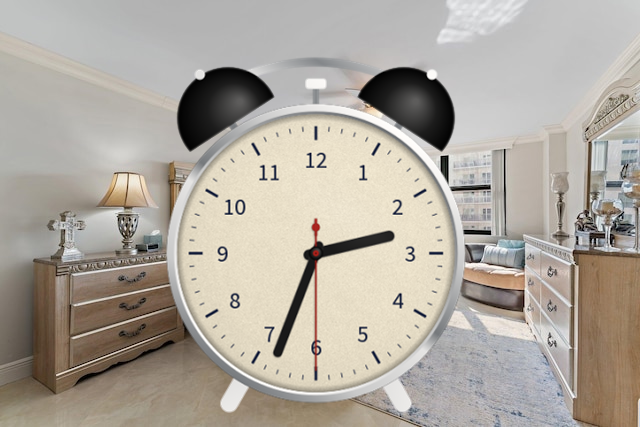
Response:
2h33m30s
